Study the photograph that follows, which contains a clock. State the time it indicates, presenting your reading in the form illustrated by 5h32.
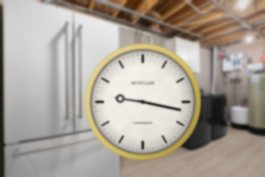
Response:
9h17
